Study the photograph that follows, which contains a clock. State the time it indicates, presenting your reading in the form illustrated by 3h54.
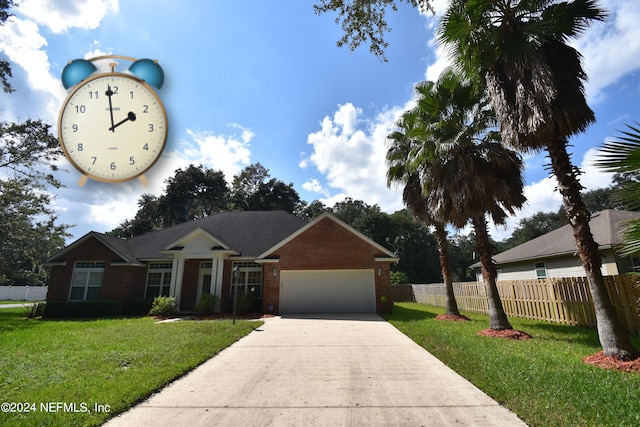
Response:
1h59
